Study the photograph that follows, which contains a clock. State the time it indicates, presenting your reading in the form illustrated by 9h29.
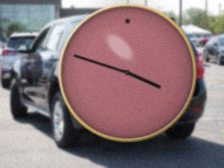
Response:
3h48
